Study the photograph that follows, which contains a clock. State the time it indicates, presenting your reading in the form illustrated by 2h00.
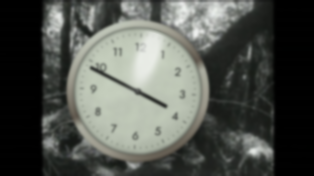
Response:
3h49
